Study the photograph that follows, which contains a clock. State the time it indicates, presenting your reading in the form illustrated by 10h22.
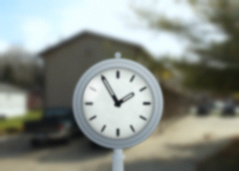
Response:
1h55
